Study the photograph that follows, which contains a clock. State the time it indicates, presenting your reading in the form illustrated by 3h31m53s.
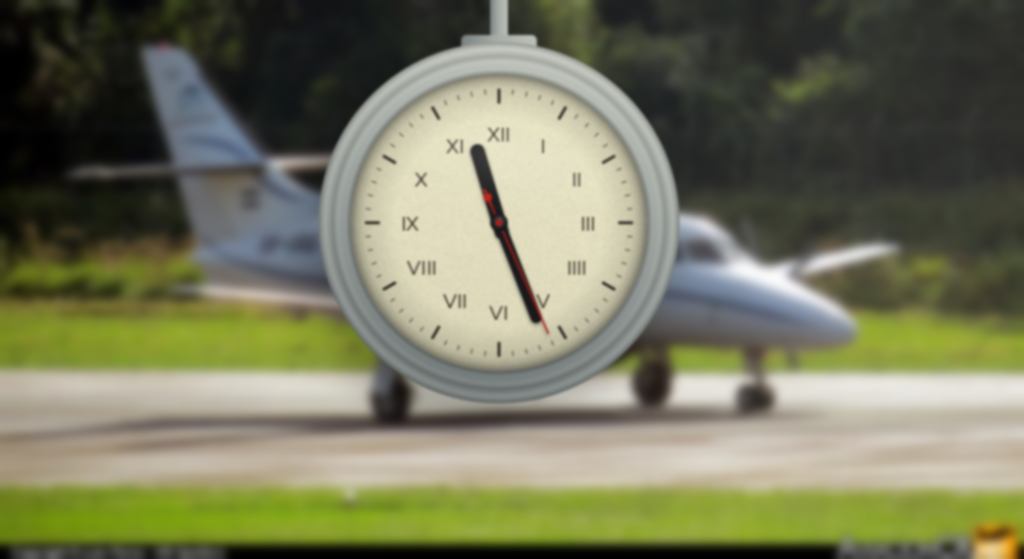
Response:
11h26m26s
